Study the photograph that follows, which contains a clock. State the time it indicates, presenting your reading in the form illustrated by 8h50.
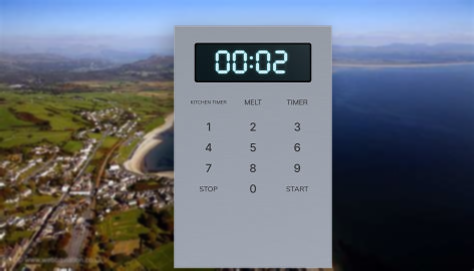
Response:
0h02
